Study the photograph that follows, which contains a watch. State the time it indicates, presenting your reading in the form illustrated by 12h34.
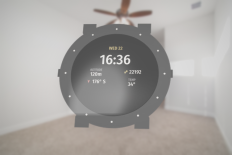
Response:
16h36
